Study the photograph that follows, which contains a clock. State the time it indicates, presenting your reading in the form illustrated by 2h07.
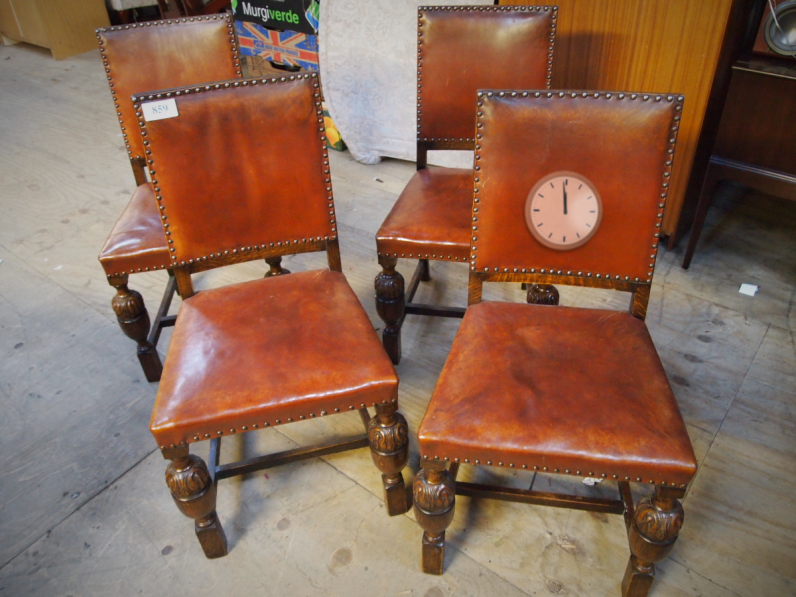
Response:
11h59
